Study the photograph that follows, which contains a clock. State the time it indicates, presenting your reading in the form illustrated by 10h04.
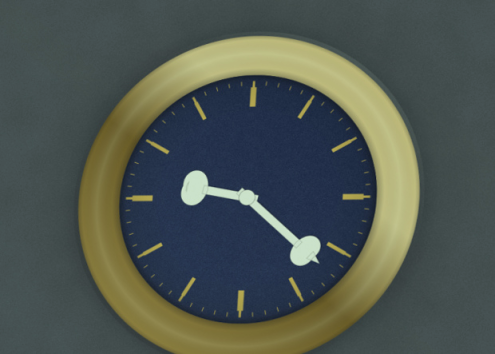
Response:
9h22
